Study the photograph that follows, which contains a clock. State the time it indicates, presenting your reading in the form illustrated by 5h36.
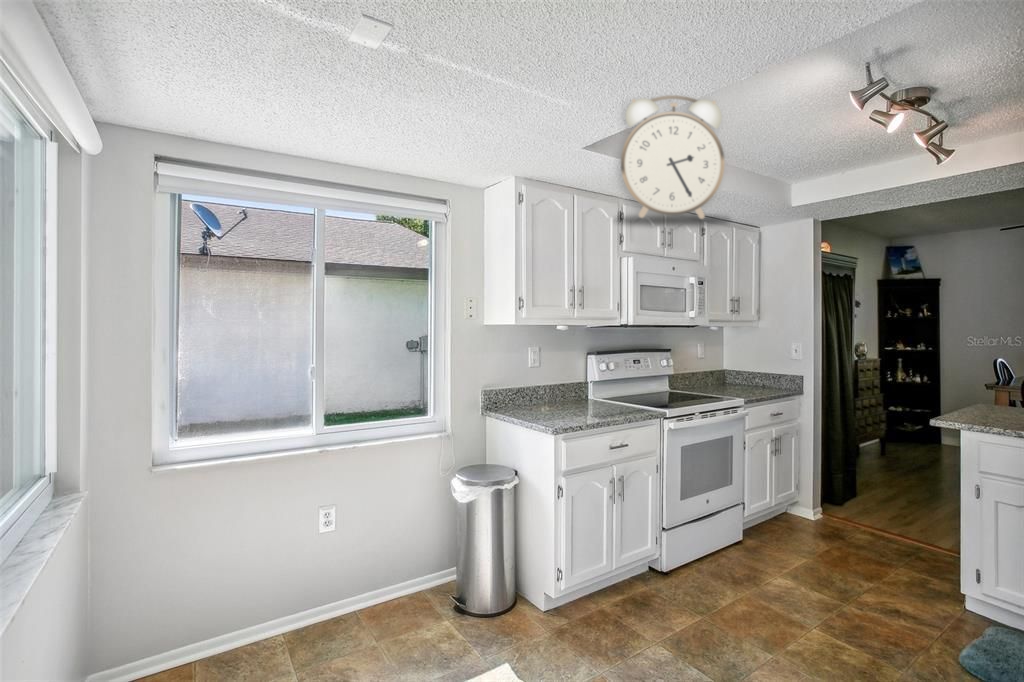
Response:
2h25
